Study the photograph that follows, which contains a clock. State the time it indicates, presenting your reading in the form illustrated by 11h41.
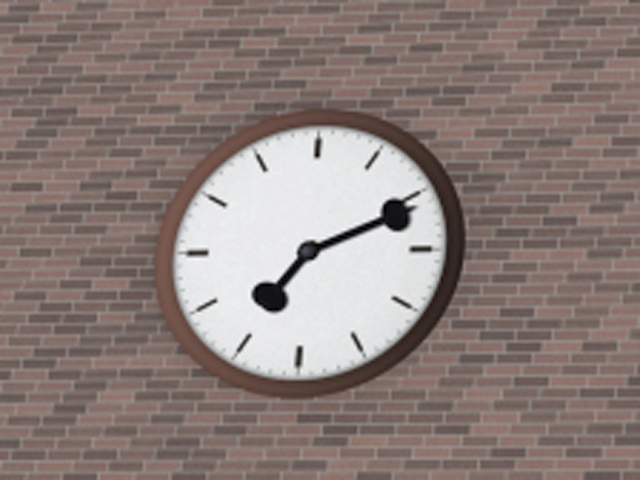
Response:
7h11
